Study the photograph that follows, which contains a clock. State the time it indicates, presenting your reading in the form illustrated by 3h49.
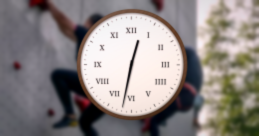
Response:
12h32
